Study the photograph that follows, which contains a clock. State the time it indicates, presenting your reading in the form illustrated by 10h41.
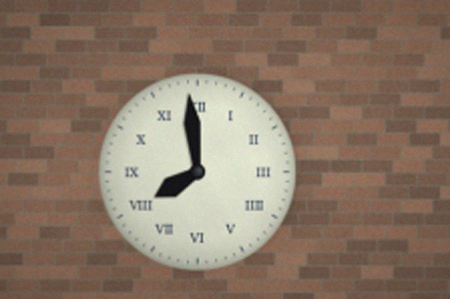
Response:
7h59
